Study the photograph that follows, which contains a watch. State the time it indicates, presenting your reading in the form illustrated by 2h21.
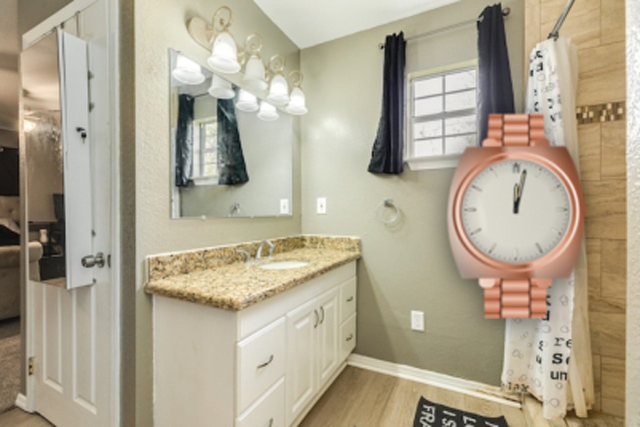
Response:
12h02
